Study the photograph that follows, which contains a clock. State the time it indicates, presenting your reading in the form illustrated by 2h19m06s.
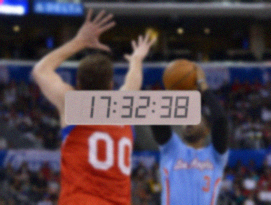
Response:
17h32m38s
